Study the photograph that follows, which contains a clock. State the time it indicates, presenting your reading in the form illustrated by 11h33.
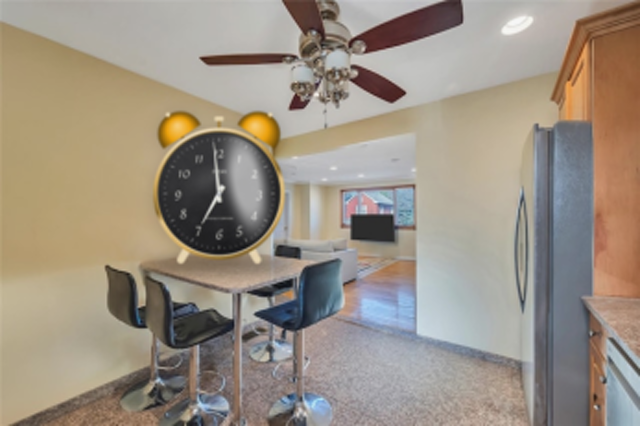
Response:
6h59
